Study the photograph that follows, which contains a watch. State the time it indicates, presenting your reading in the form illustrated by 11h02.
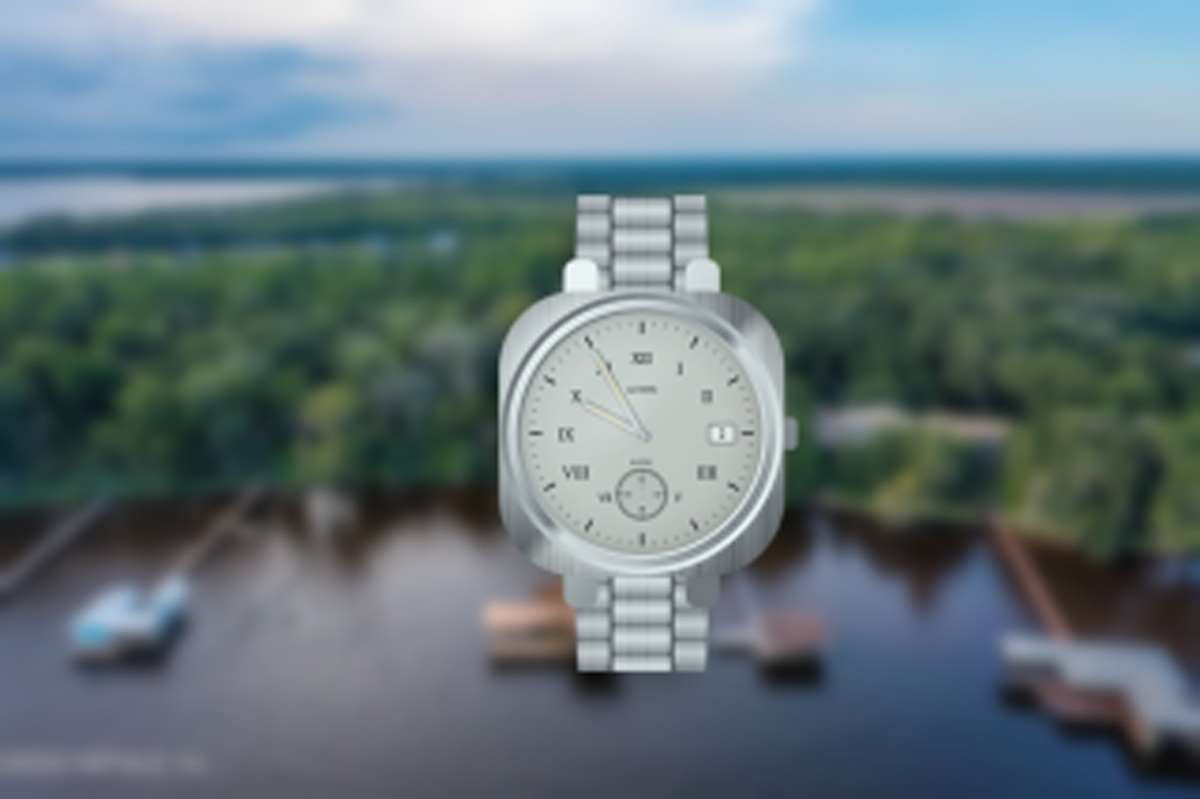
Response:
9h55
